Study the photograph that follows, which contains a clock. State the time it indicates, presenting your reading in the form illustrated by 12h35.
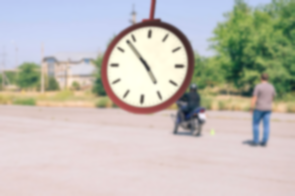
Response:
4h53
